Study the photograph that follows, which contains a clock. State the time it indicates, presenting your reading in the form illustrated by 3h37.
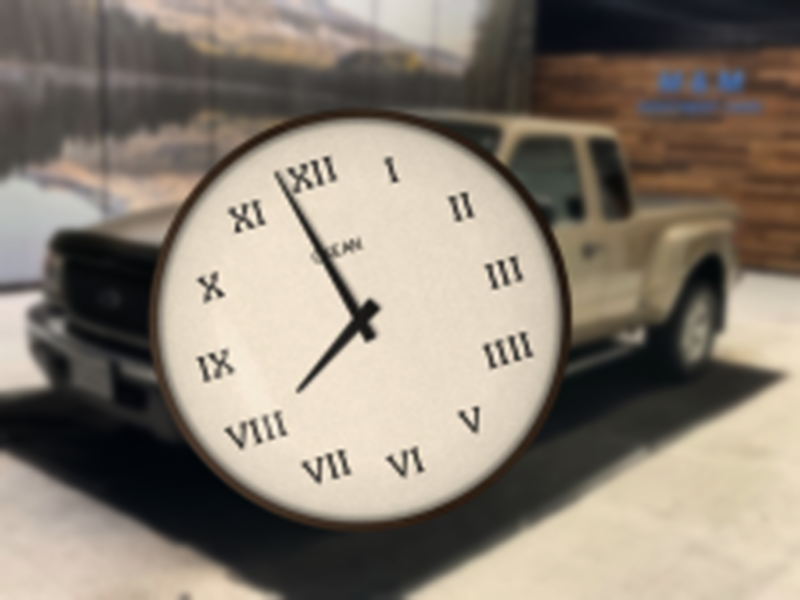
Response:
7h58
